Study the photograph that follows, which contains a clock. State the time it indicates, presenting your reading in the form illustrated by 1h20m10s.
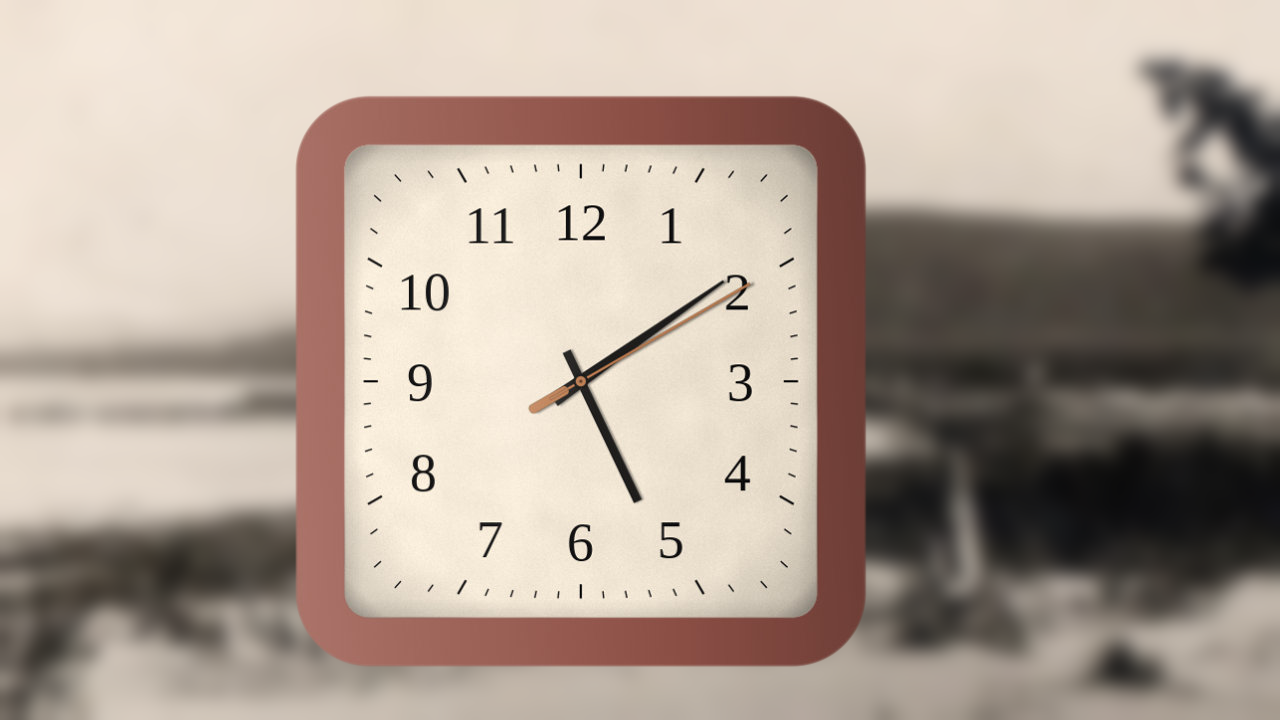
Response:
5h09m10s
